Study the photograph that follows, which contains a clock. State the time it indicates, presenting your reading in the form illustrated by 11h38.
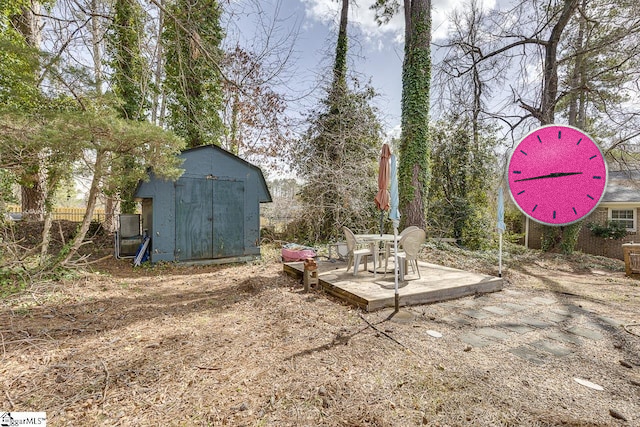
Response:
2h43
